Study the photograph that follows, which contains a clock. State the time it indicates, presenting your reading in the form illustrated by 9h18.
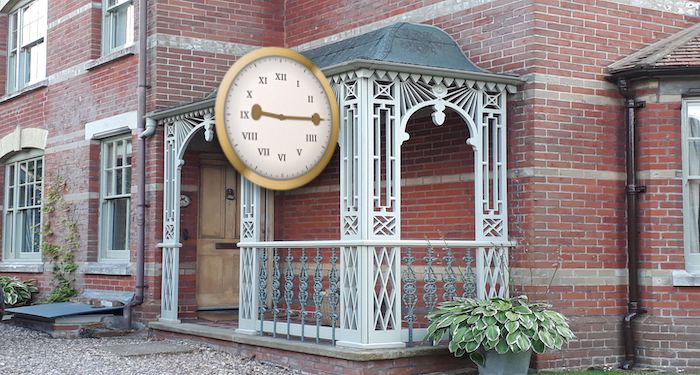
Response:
9h15
